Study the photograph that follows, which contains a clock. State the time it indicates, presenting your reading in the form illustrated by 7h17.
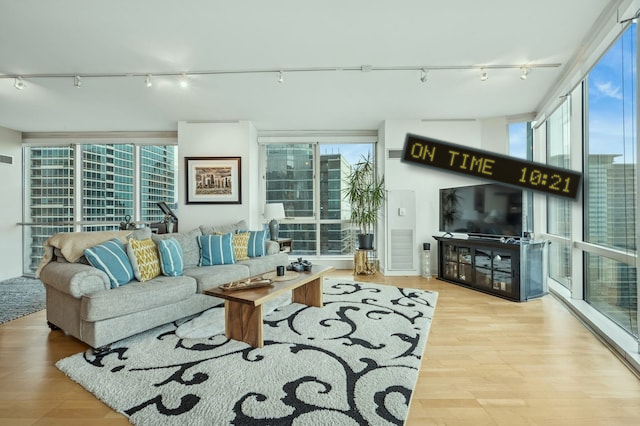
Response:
10h21
